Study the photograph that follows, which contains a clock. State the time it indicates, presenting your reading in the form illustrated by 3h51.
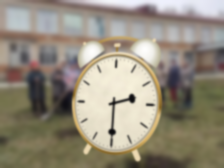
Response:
2h30
